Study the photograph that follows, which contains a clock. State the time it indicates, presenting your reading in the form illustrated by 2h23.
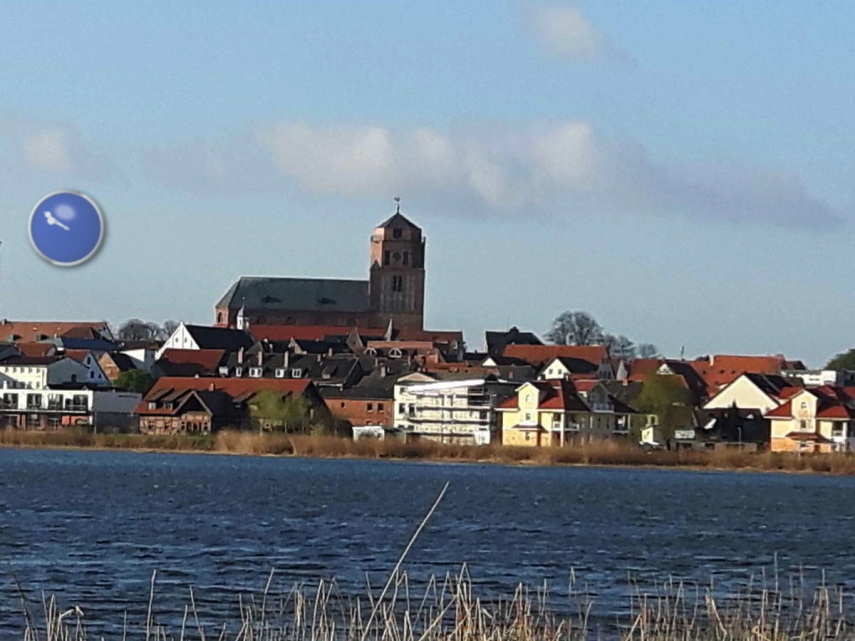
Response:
9h51
